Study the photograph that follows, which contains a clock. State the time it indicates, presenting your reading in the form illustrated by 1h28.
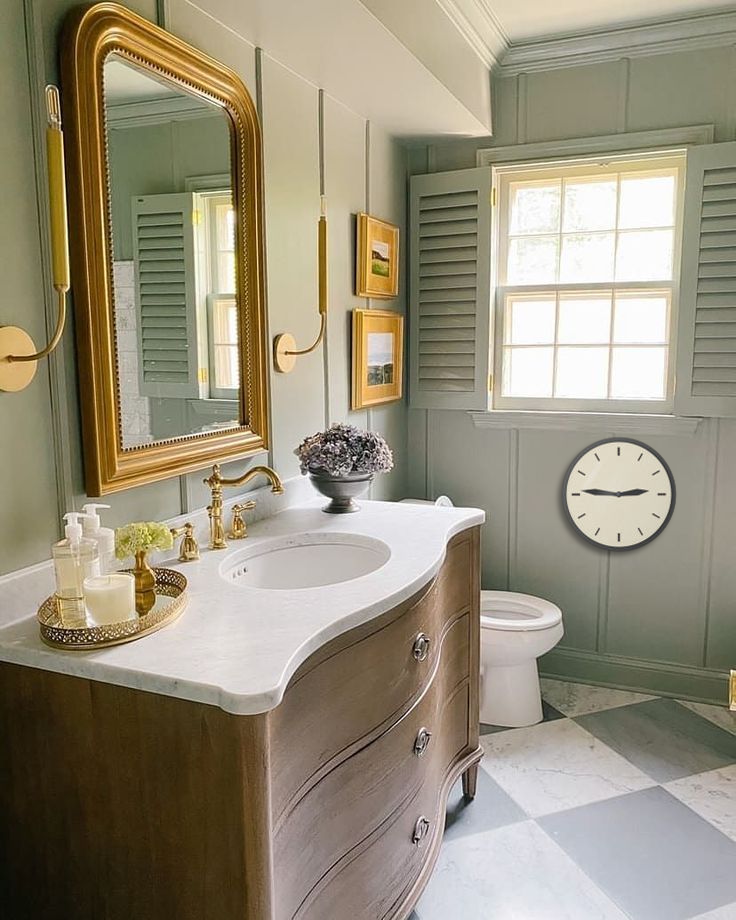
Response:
2h46
